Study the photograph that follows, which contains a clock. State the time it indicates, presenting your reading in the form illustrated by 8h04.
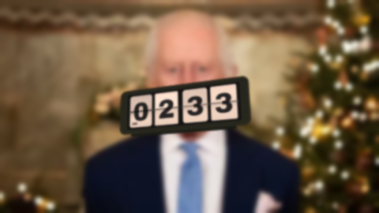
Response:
2h33
